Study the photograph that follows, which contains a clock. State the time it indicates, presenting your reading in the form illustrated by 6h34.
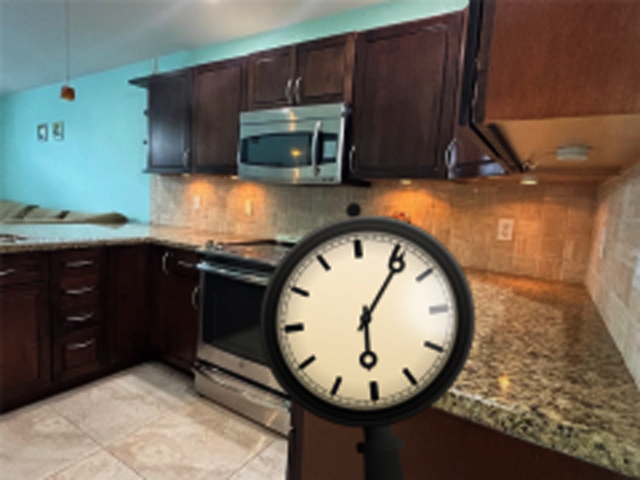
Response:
6h06
